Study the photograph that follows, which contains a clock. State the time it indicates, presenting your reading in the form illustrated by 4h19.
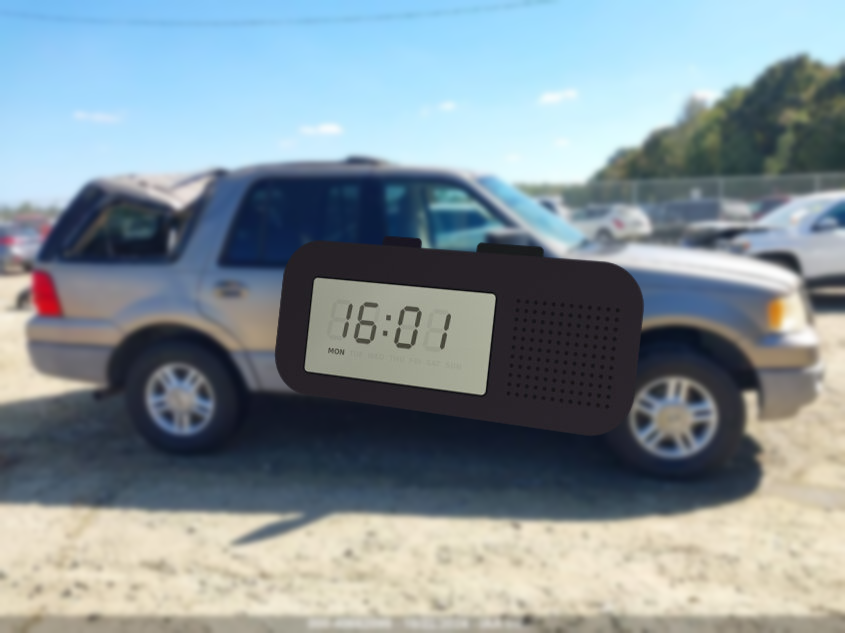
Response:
16h01
